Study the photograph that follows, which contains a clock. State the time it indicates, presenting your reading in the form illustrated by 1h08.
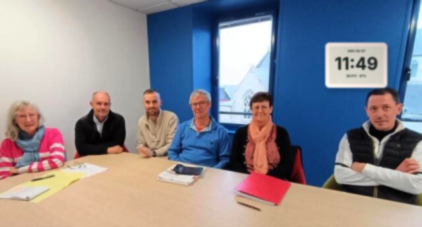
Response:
11h49
